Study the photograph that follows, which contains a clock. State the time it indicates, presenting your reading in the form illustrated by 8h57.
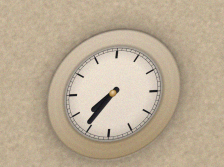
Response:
7h36
